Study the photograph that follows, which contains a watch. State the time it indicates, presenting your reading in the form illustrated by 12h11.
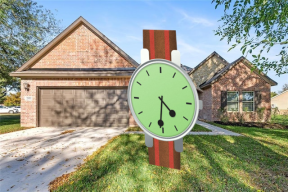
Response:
4h31
